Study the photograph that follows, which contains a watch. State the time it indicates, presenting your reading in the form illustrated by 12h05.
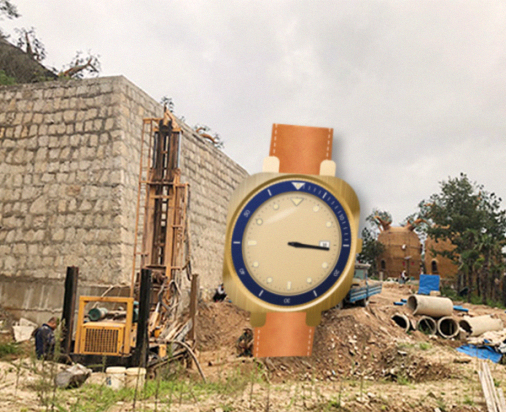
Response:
3h16
